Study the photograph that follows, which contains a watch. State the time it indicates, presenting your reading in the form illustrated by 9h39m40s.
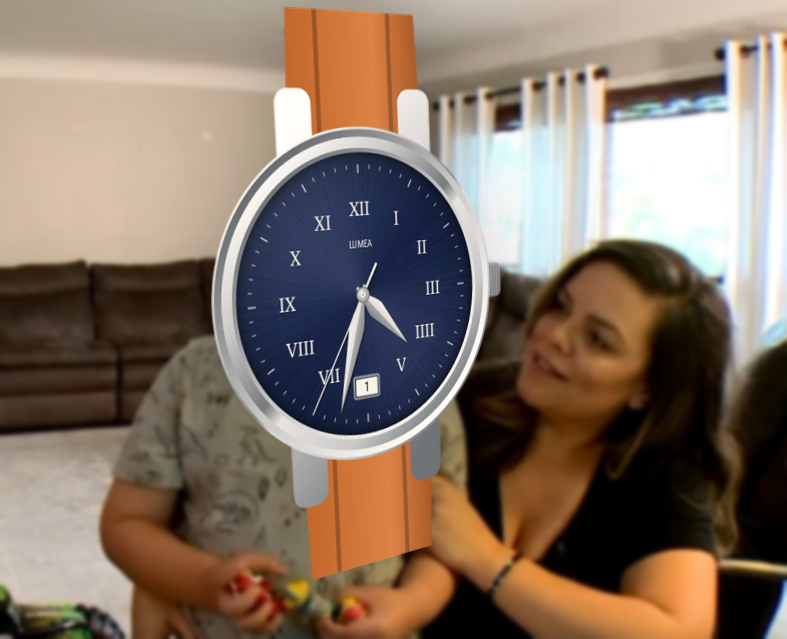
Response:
4h32m35s
